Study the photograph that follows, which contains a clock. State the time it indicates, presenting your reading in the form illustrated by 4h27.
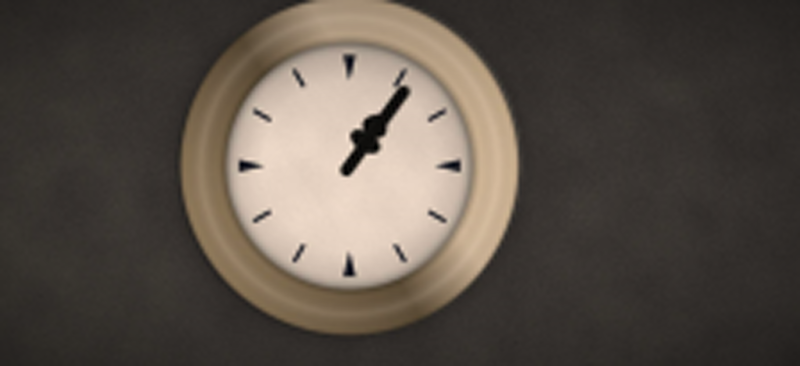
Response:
1h06
